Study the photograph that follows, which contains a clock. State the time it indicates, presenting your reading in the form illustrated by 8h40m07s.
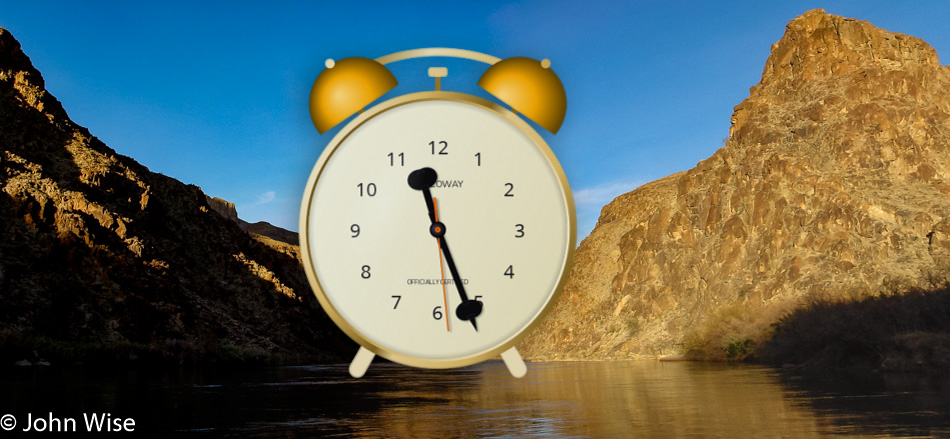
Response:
11h26m29s
